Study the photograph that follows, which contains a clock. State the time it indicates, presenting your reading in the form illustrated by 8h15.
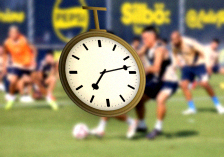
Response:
7h13
